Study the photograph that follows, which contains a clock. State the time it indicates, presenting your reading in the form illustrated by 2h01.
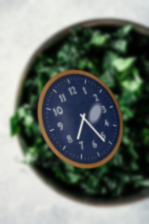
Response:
7h26
